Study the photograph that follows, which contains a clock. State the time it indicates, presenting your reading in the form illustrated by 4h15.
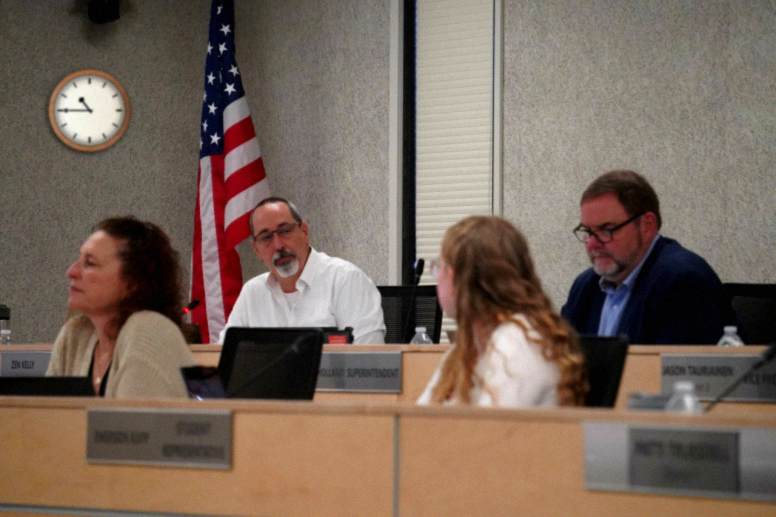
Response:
10h45
